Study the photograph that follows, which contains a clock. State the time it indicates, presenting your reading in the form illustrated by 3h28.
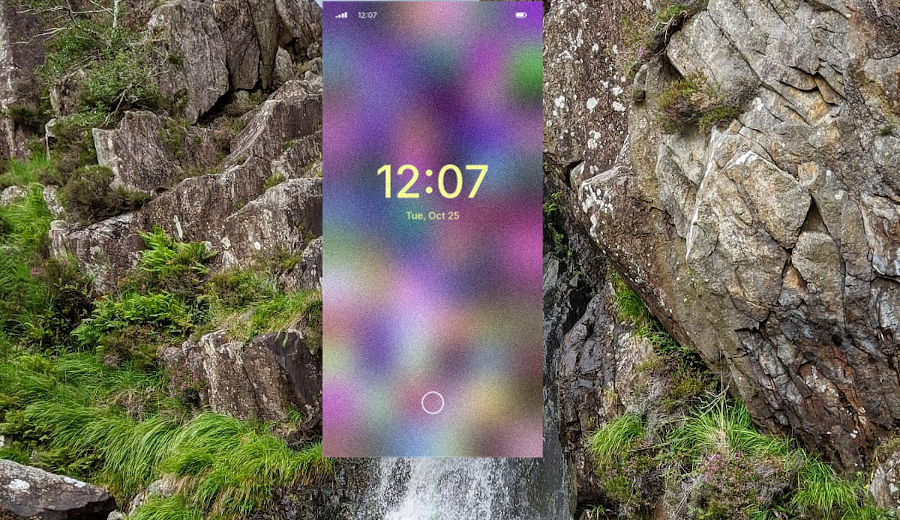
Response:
12h07
